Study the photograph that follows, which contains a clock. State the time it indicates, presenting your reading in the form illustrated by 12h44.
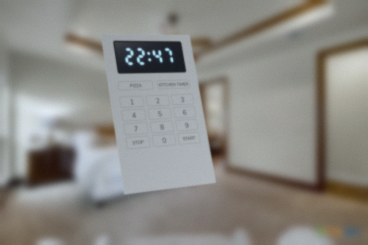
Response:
22h47
